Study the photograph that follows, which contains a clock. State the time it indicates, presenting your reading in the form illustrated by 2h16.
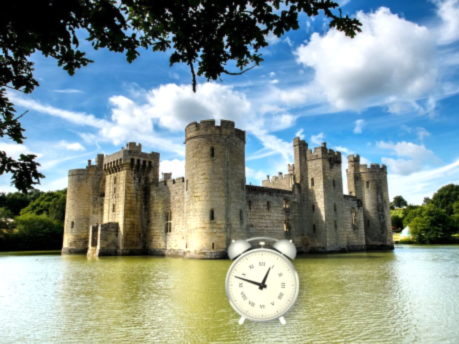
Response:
12h48
